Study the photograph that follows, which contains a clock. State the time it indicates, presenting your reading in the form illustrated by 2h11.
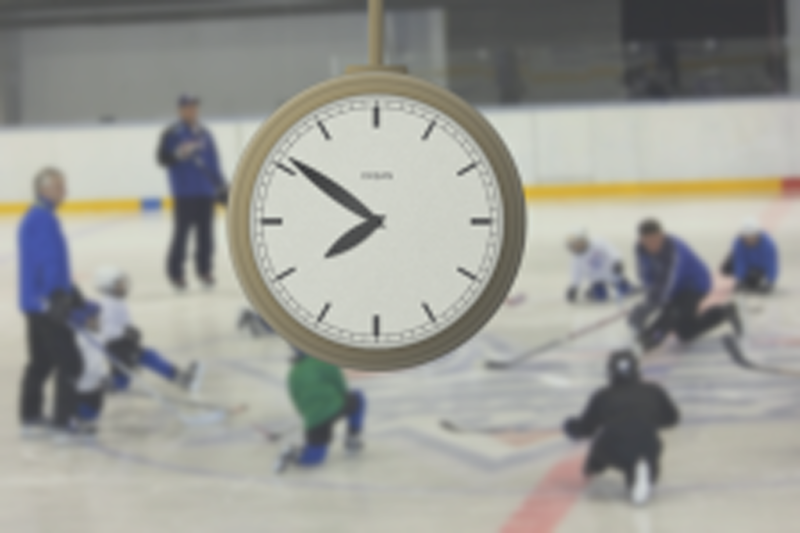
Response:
7h51
